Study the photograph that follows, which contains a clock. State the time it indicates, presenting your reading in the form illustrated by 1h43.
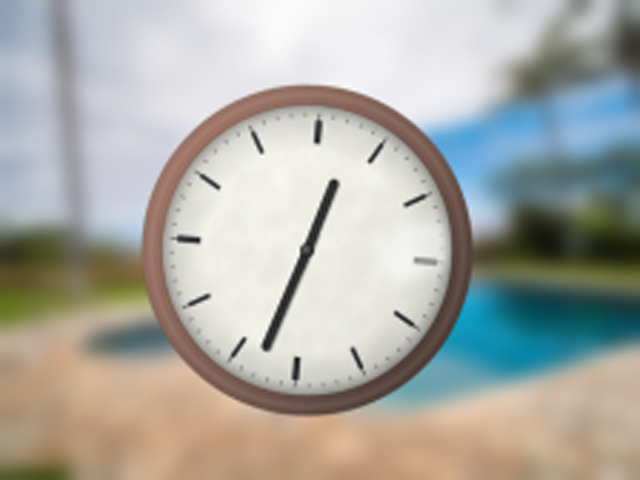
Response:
12h33
